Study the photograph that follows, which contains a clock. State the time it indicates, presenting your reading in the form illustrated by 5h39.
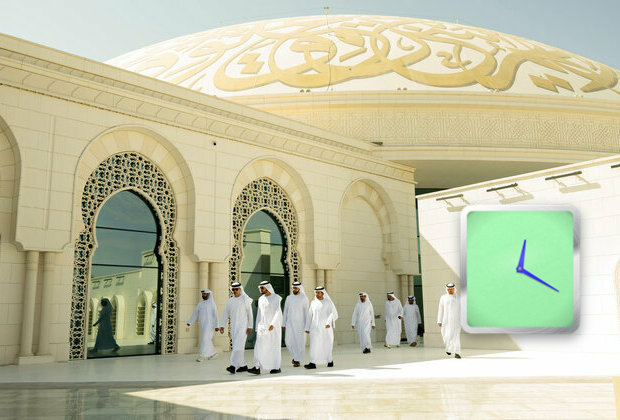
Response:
12h20
